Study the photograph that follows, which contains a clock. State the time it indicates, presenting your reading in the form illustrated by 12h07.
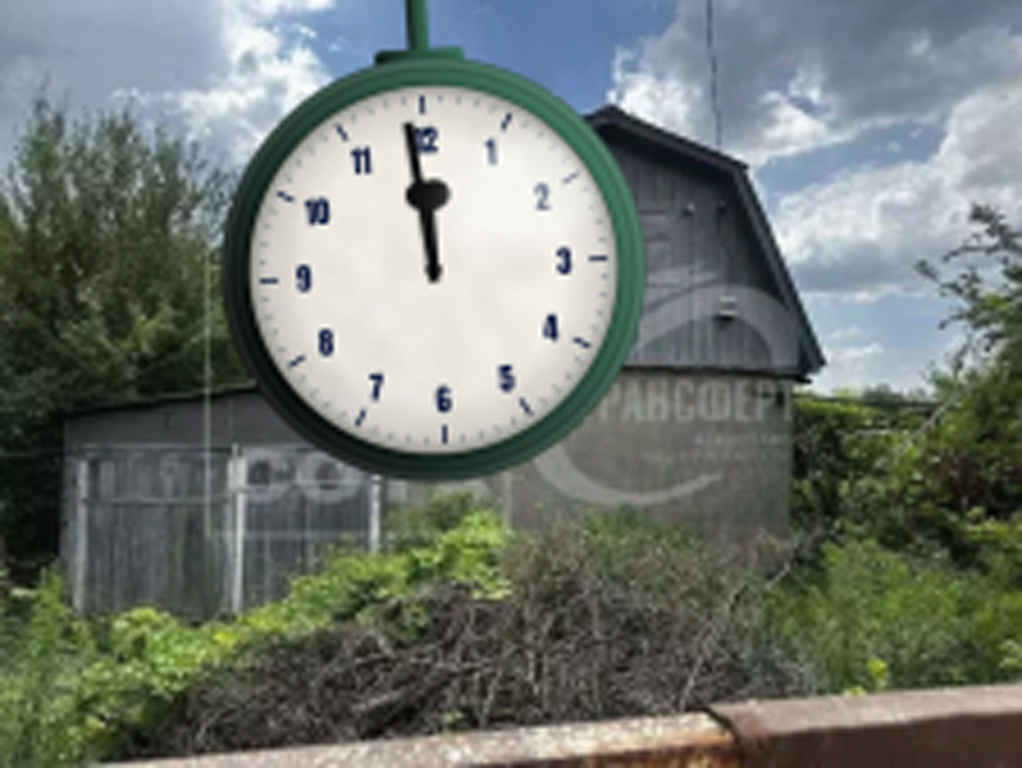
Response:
11h59
